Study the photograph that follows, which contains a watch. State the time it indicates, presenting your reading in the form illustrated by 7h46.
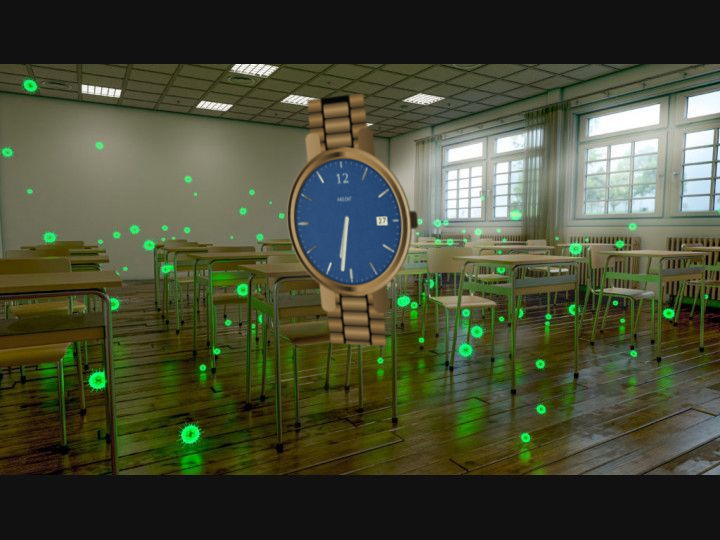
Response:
6h32
